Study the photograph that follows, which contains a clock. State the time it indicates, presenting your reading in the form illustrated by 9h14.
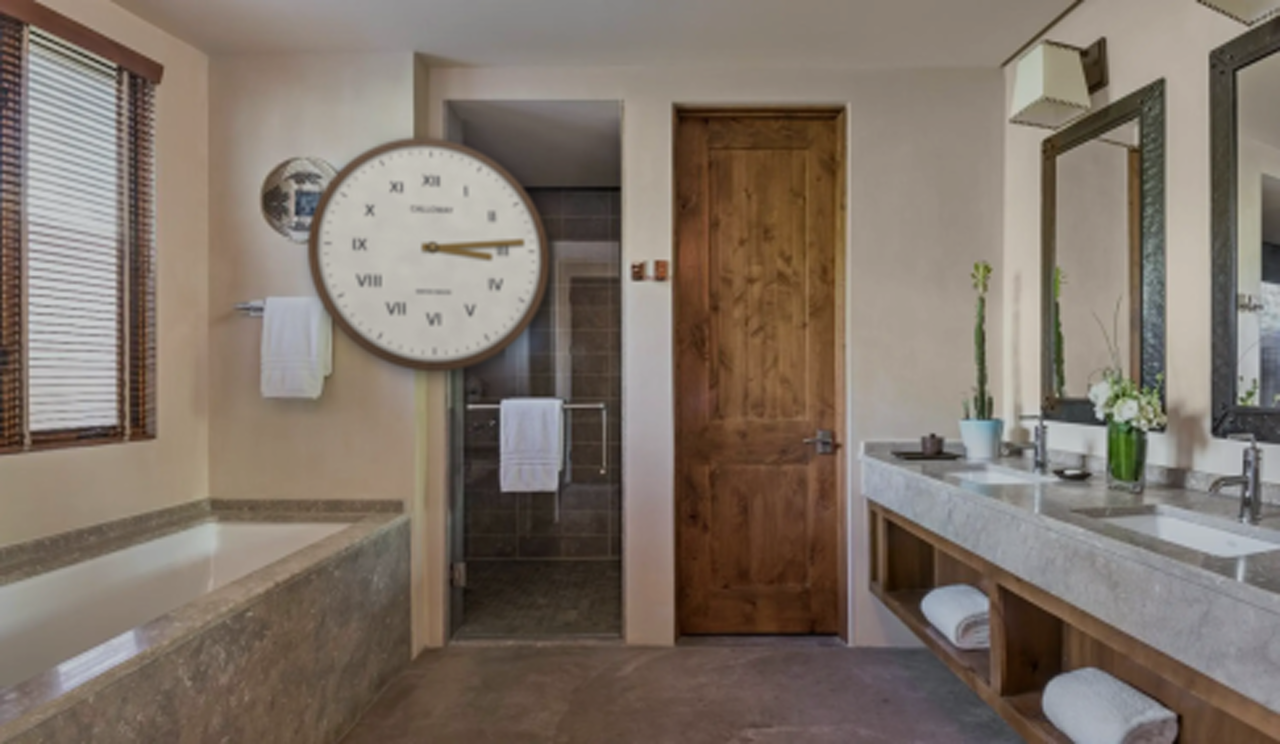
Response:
3h14
